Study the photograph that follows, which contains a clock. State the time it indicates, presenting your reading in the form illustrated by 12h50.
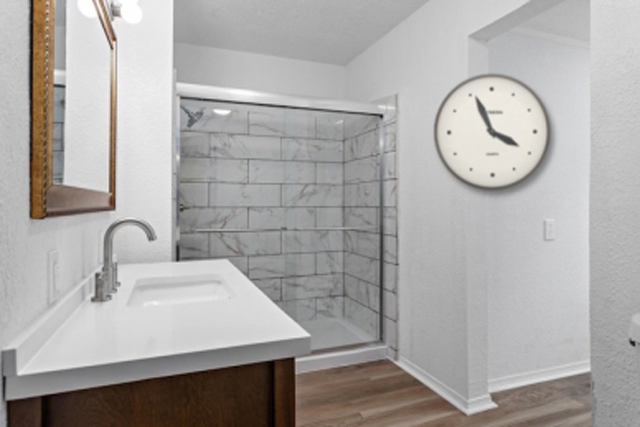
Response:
3h56
